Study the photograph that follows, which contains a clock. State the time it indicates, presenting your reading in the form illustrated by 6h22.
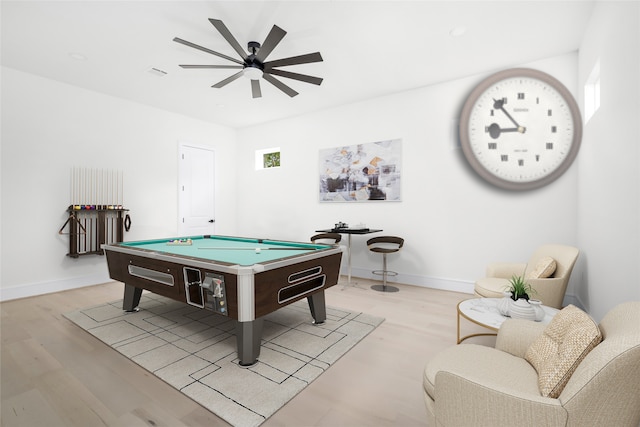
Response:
8h53
